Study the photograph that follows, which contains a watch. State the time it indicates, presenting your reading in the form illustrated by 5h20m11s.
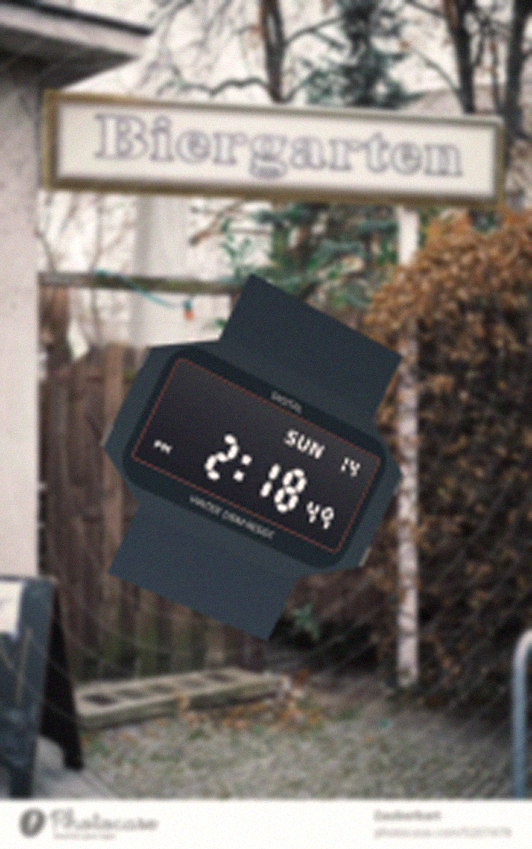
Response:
2h18m49s
